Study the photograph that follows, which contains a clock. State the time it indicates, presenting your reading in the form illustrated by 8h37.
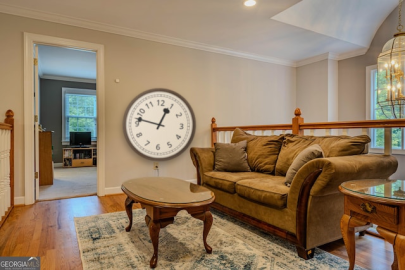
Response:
12h47
